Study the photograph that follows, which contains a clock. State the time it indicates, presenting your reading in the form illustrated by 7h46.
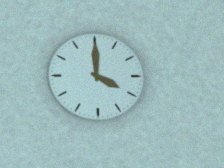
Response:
4h00
